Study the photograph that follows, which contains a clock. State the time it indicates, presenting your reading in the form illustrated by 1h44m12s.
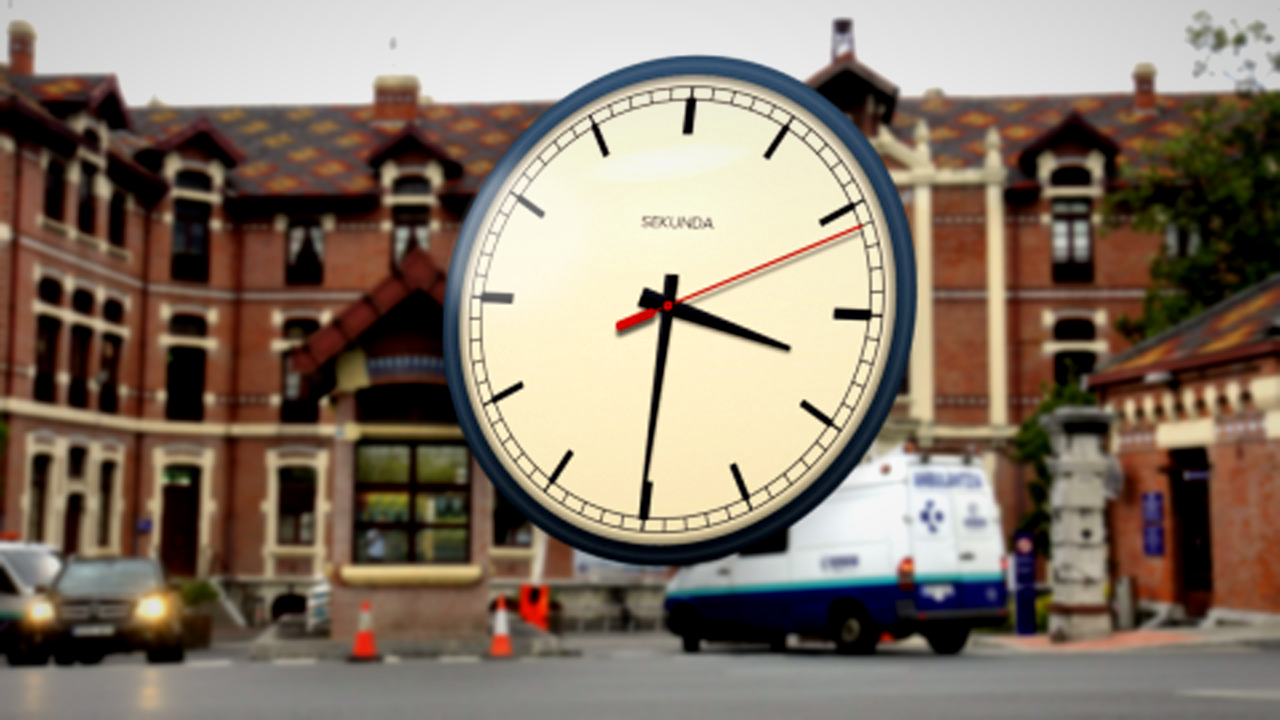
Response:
3h30m11s
